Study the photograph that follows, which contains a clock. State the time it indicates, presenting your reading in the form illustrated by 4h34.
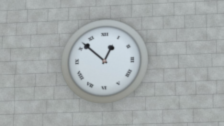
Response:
12h52
